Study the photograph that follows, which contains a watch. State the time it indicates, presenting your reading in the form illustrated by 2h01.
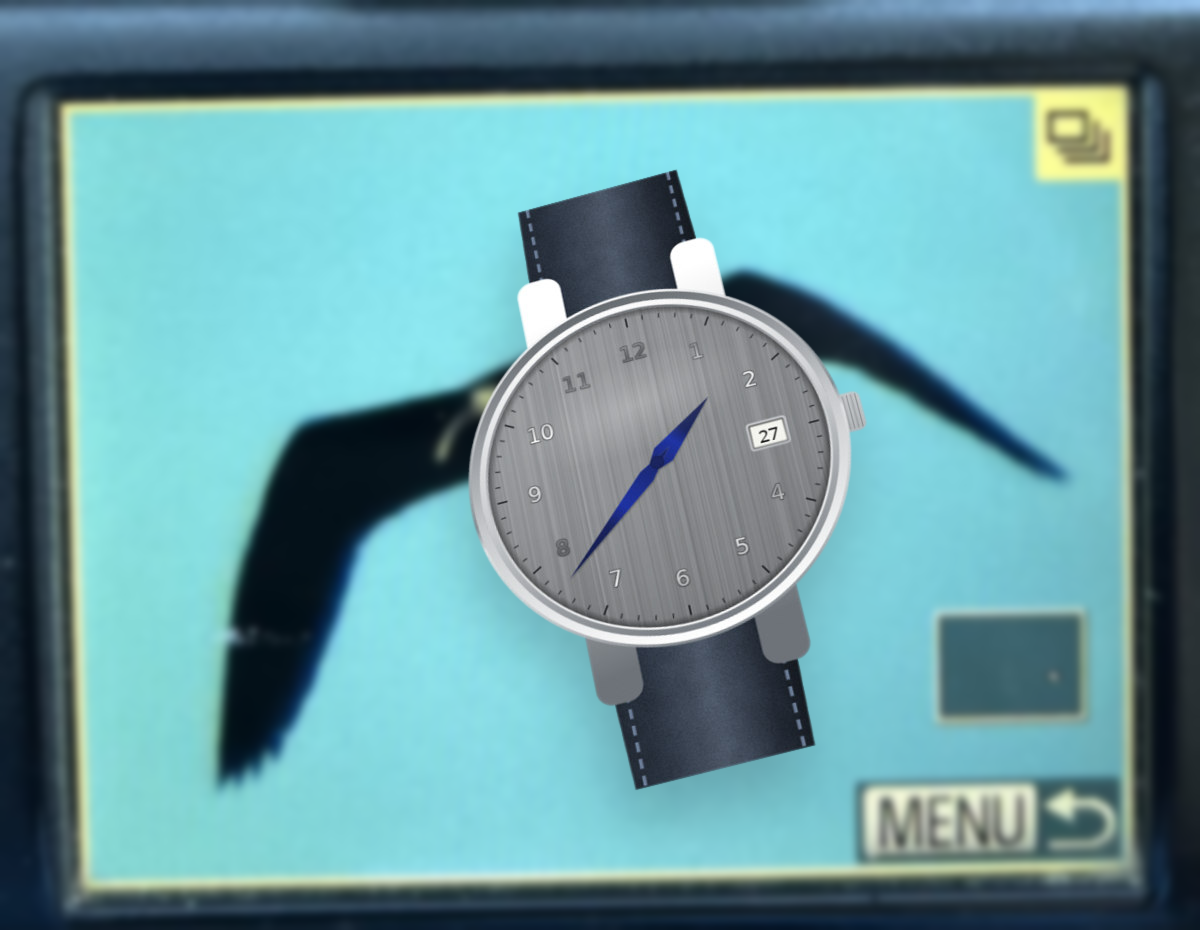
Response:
1h38
